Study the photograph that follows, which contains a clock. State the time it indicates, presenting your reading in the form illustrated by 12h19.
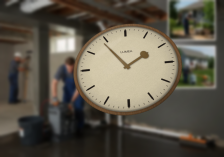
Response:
1h54
